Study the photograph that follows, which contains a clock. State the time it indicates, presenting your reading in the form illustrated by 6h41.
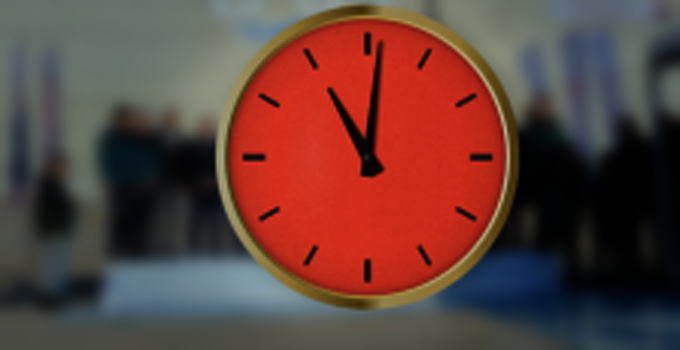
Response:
11h01
